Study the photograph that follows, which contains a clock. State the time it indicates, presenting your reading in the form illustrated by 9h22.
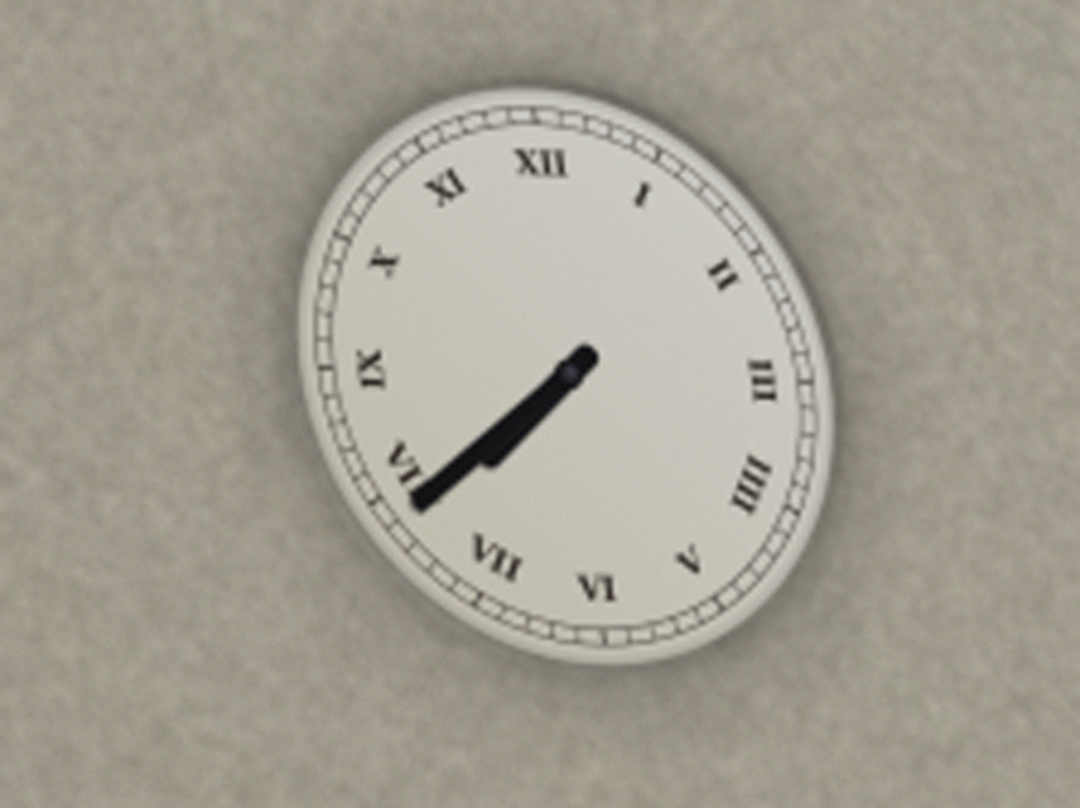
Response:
7h39
